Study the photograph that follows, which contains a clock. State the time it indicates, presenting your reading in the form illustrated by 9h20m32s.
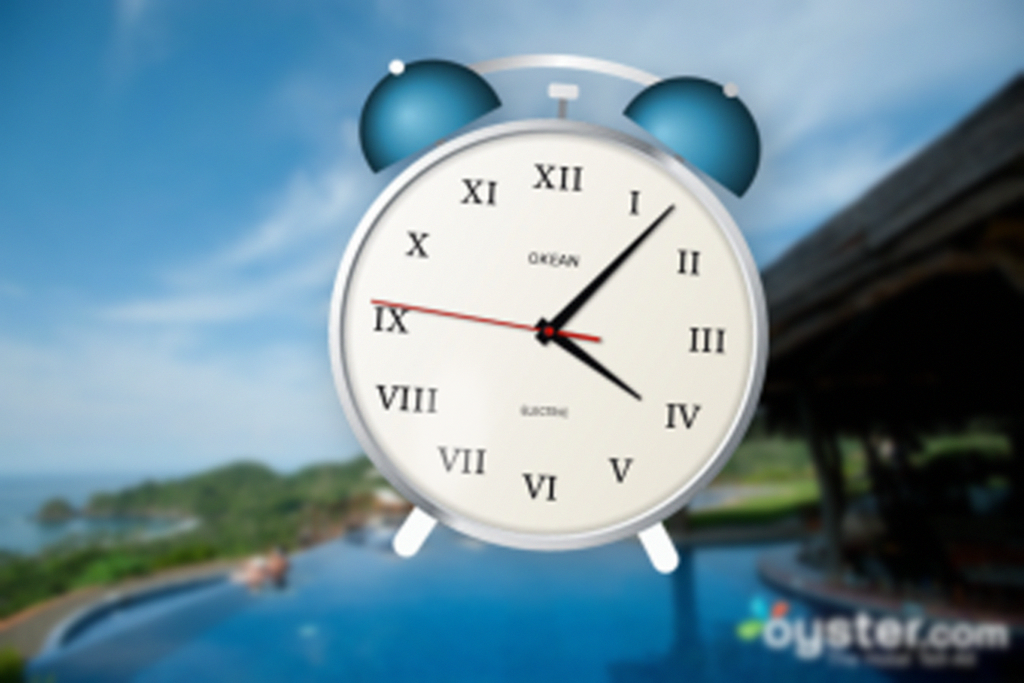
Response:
4h06m46s
